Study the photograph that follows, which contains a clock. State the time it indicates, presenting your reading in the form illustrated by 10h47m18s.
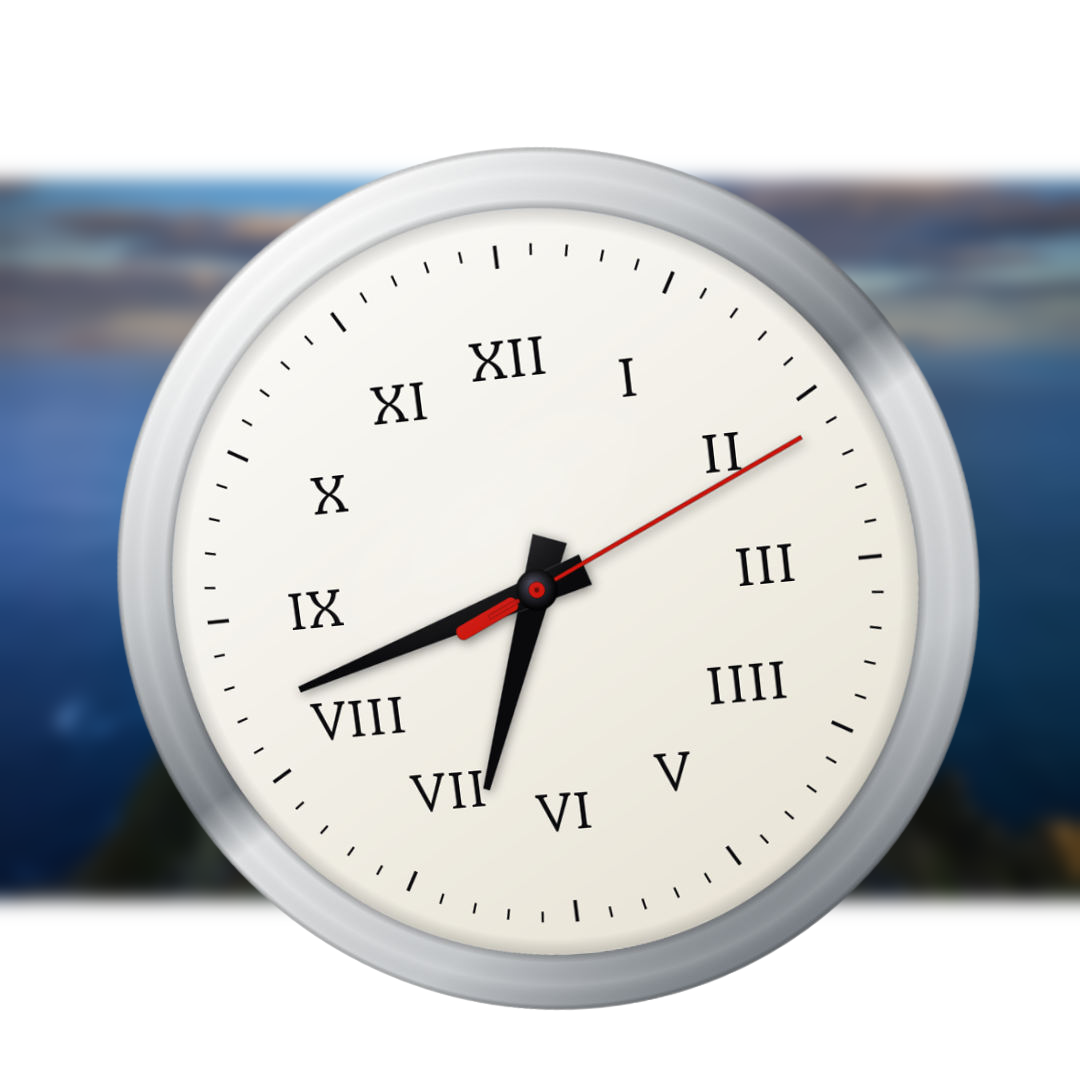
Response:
6h42m11s
